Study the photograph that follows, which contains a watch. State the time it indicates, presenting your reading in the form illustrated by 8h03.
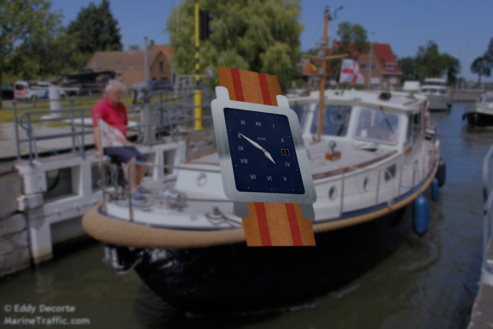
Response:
4h51
